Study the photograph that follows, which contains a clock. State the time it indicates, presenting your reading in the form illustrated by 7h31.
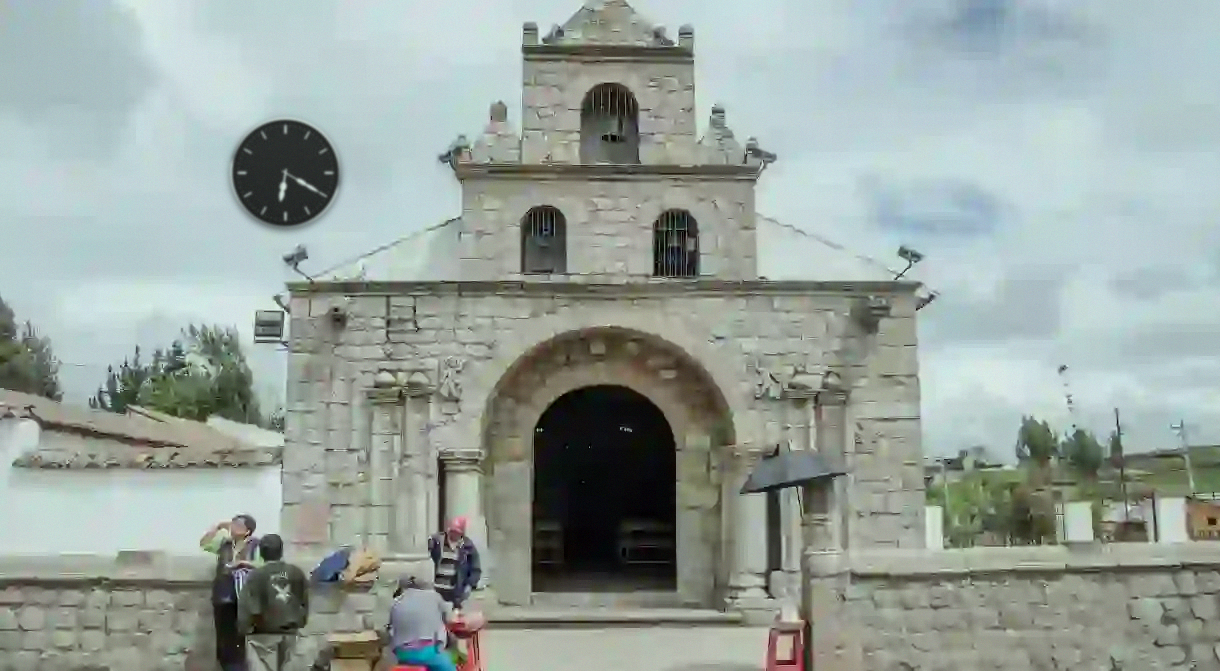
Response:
6h20
